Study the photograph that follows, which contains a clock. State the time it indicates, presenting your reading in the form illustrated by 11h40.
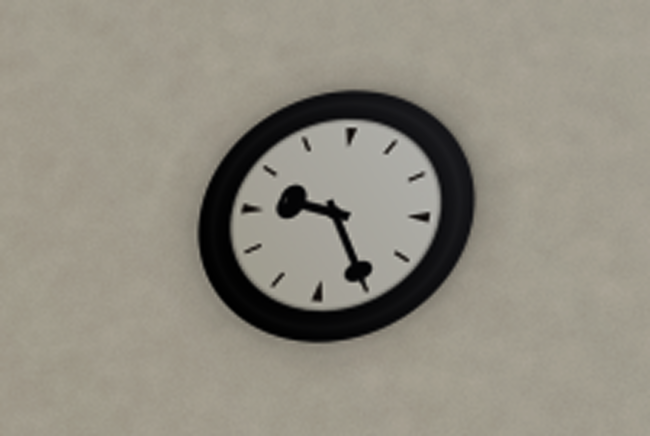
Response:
9h25
